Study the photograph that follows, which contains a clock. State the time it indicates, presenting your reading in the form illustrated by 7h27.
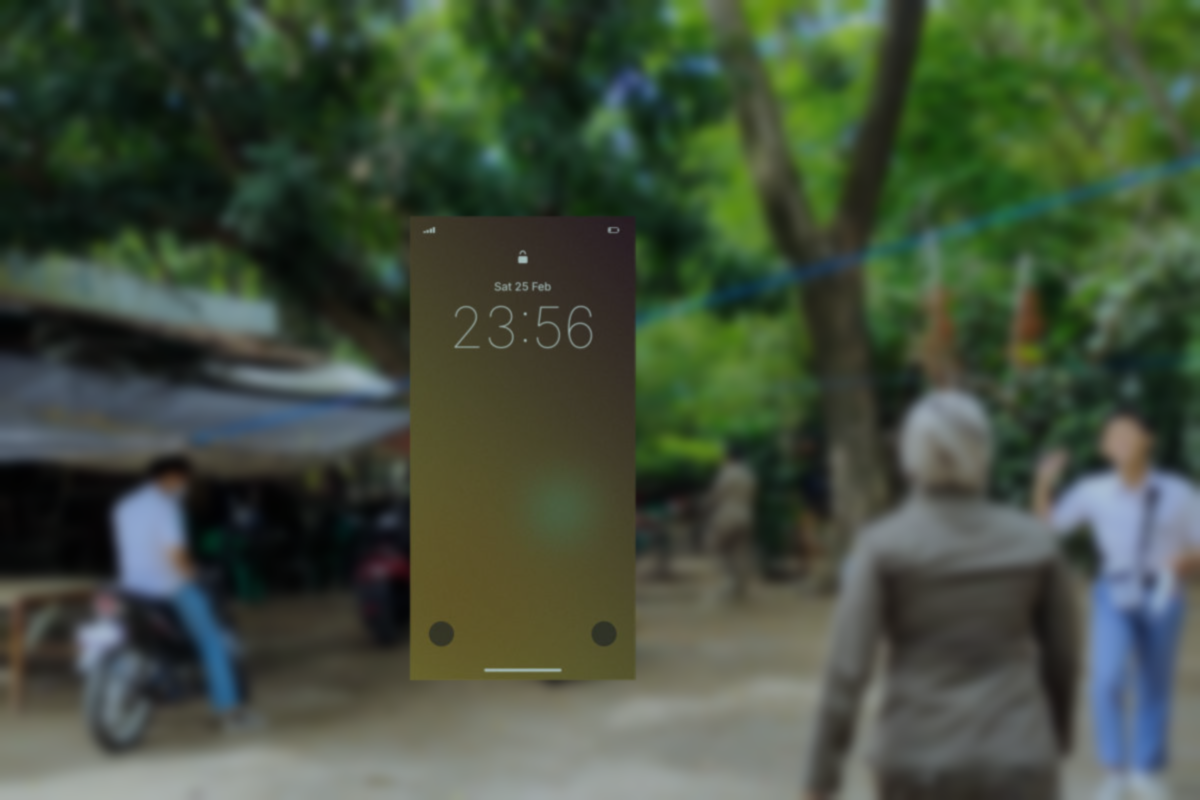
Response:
23h56
